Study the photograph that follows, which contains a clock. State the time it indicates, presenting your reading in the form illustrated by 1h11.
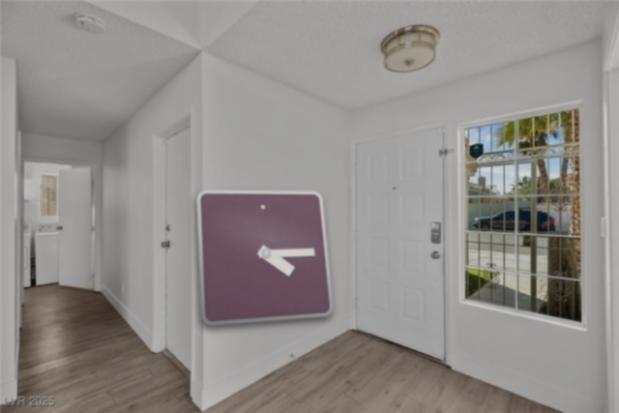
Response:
4h15
